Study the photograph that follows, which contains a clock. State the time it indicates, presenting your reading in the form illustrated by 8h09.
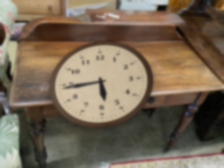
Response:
5h44
